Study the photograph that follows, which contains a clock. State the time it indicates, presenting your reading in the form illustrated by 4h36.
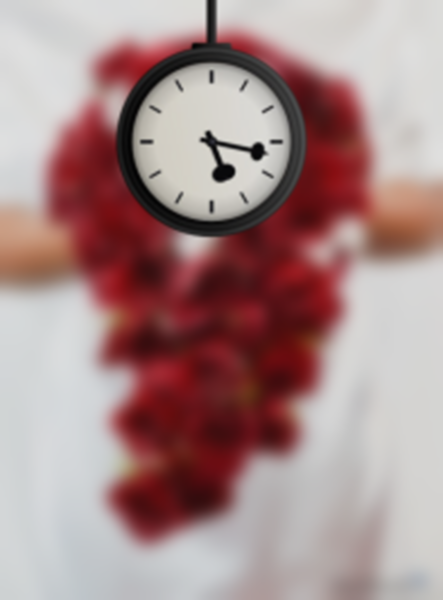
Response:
5h17
